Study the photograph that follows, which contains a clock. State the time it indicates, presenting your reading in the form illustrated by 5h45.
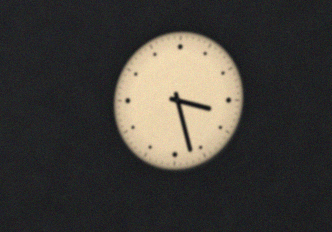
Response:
3h27
